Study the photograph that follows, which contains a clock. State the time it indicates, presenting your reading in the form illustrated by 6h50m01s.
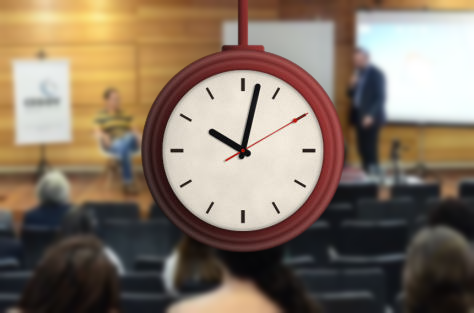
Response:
10h02m10s
